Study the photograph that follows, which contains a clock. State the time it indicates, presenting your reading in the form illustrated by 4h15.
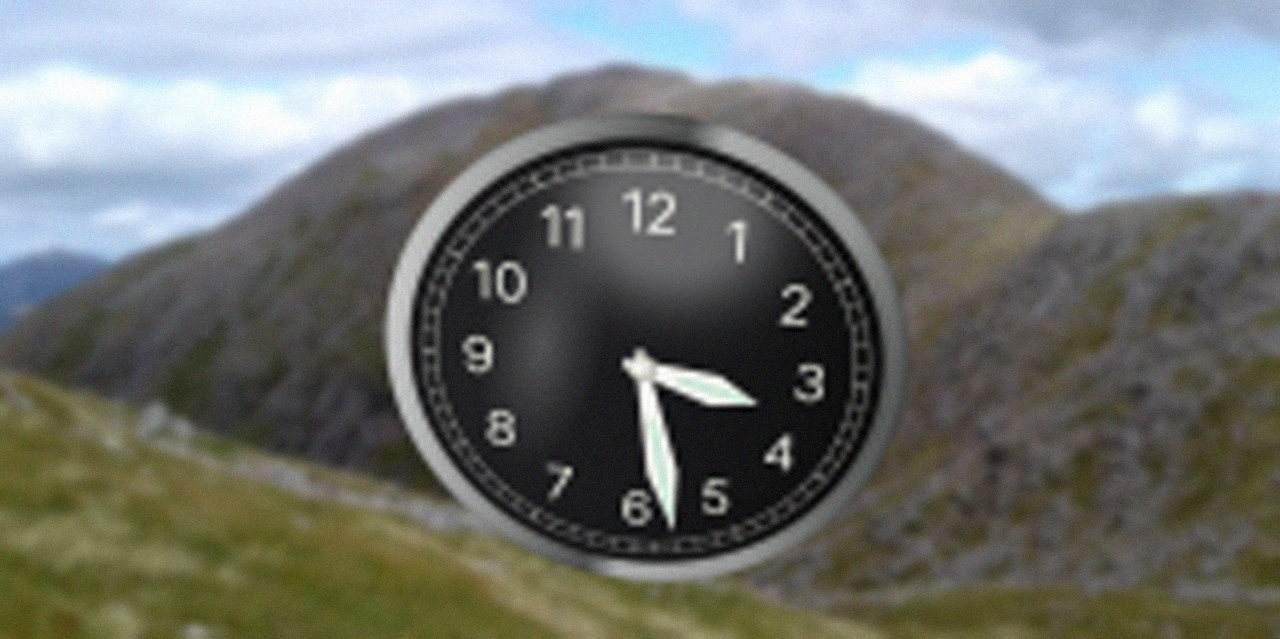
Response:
3h28
